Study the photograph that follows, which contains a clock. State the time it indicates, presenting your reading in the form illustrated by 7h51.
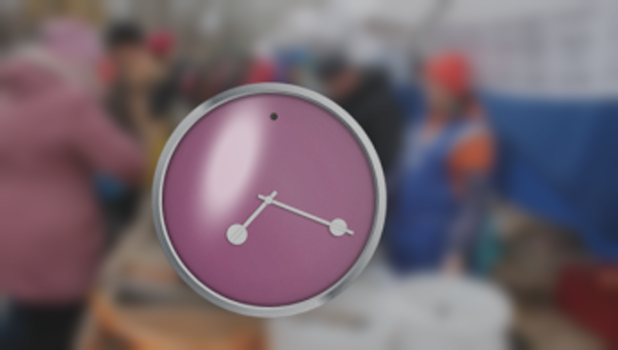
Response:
7h18
